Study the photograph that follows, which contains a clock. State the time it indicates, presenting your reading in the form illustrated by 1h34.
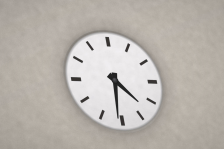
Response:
4h31
